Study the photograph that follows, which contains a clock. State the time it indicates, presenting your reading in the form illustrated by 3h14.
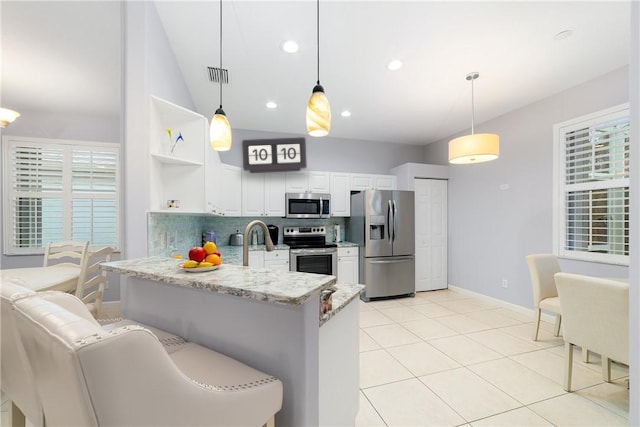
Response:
10h10
